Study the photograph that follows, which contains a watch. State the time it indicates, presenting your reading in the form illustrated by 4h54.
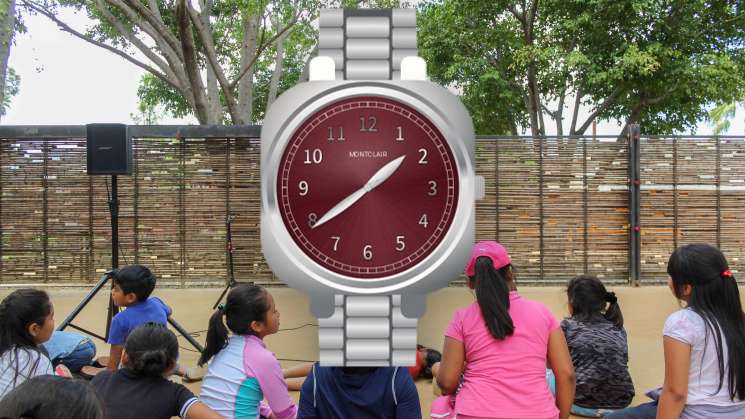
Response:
1h39
